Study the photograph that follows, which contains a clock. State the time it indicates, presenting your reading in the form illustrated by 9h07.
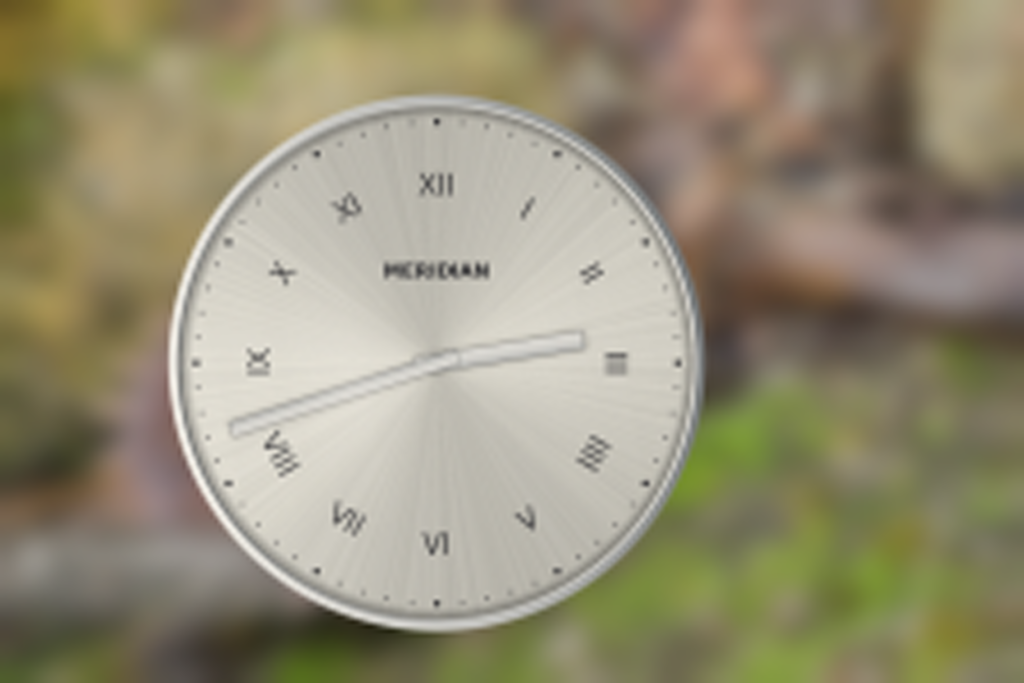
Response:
2h42
